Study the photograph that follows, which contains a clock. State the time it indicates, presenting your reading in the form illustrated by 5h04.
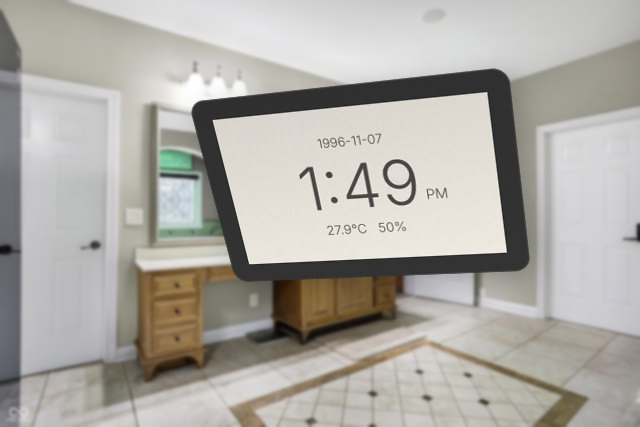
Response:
1h49
